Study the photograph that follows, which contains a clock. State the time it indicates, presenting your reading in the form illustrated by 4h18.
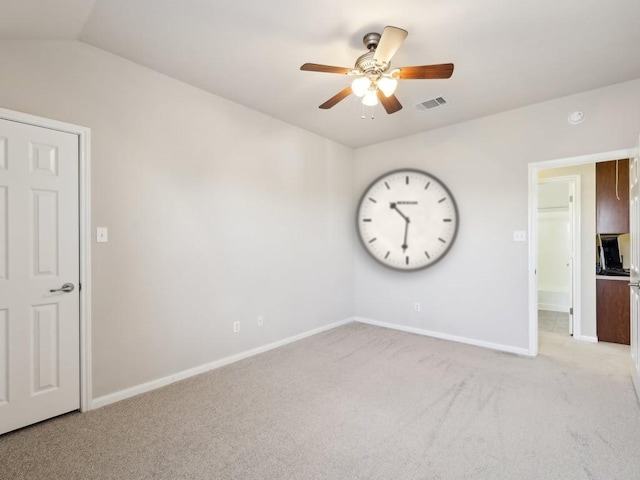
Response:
10h31
